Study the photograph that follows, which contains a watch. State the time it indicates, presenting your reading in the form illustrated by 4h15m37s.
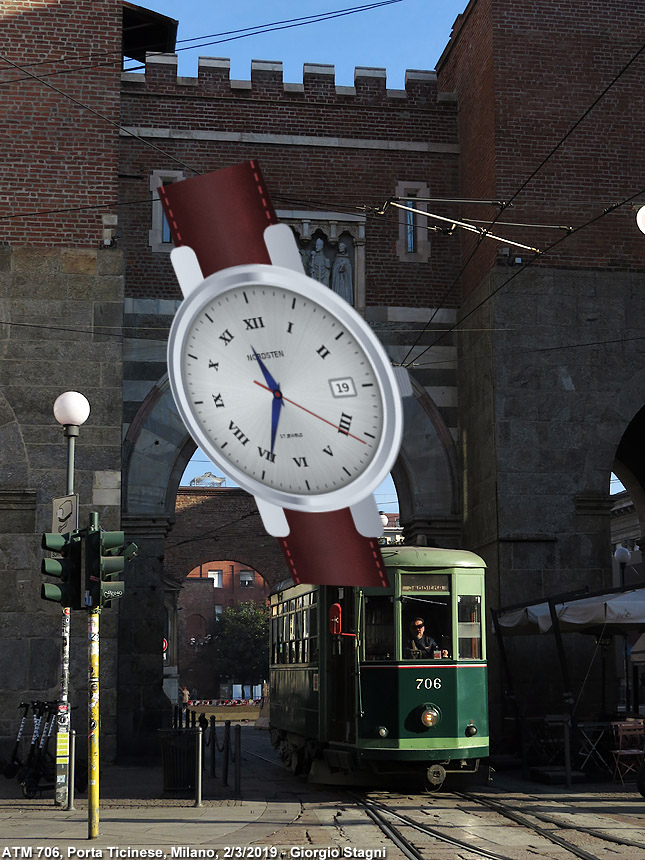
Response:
11h34m21s
